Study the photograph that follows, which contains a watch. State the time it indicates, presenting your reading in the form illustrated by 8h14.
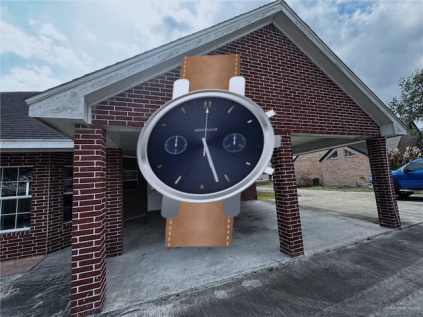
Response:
5h27
